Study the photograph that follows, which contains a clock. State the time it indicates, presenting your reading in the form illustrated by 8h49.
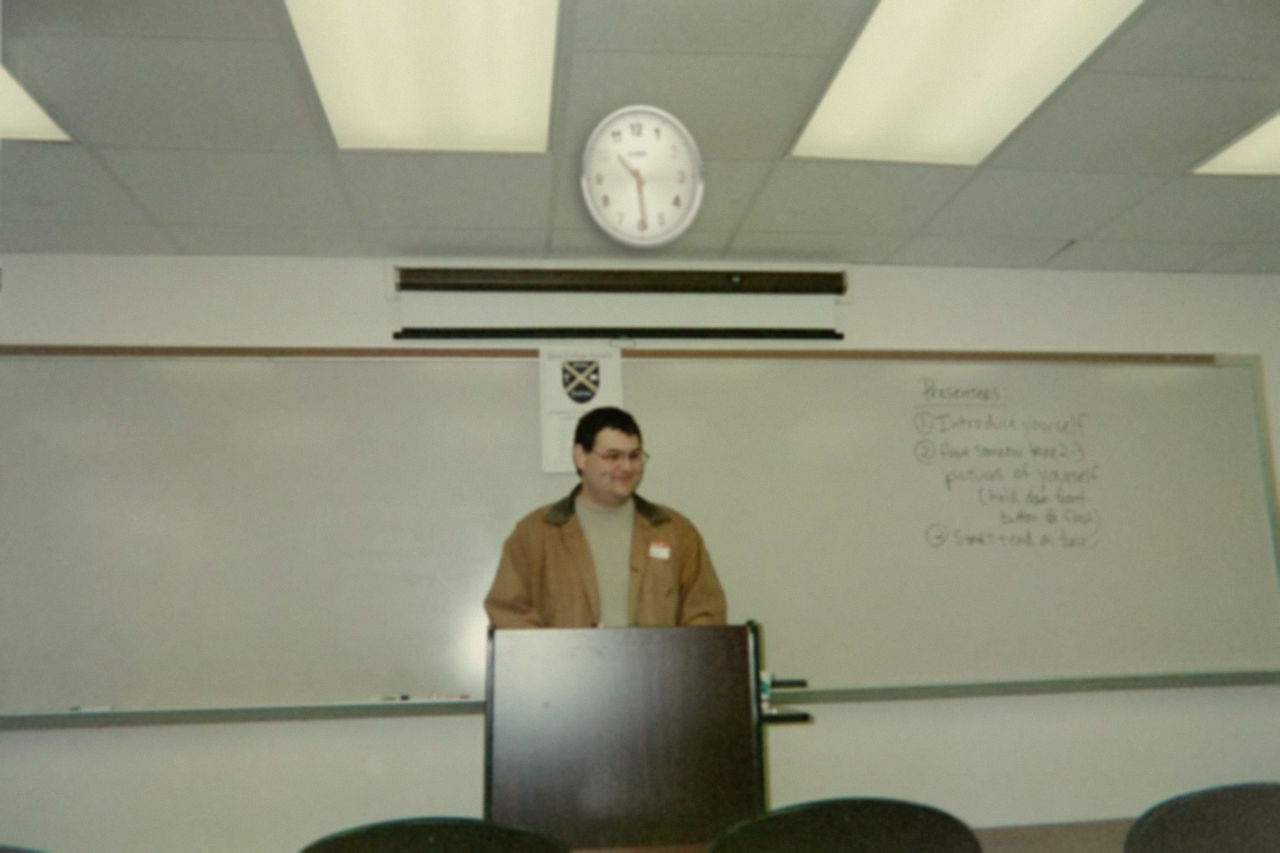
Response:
10h29
